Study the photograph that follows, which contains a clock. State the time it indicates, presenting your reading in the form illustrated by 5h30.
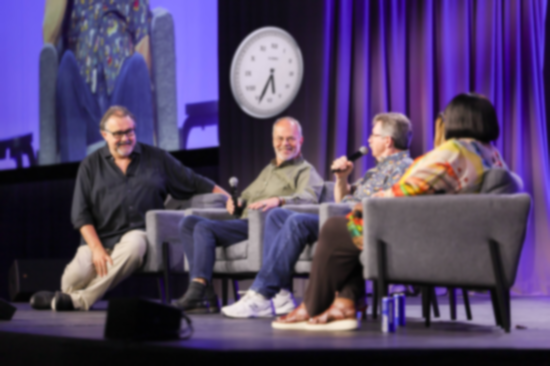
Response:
5h34
